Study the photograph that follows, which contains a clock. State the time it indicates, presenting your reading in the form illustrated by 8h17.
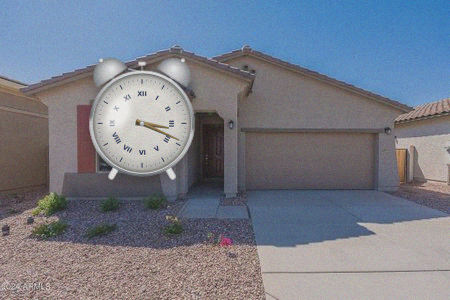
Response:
3h19
